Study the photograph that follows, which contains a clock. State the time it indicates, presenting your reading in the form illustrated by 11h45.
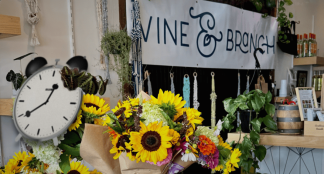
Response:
12h39
